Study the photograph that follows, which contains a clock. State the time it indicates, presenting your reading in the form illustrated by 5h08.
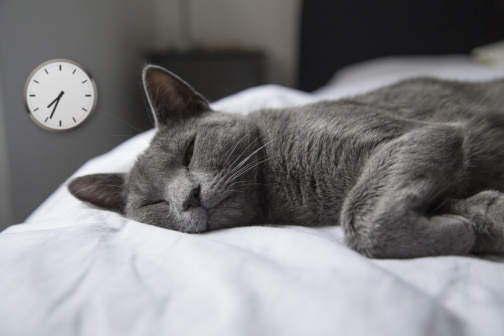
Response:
7h34
